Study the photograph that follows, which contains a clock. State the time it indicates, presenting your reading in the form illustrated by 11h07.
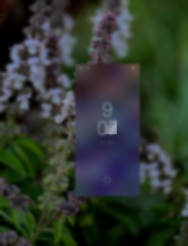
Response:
9h07
